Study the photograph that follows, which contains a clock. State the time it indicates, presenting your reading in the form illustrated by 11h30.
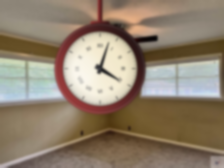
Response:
4h03
